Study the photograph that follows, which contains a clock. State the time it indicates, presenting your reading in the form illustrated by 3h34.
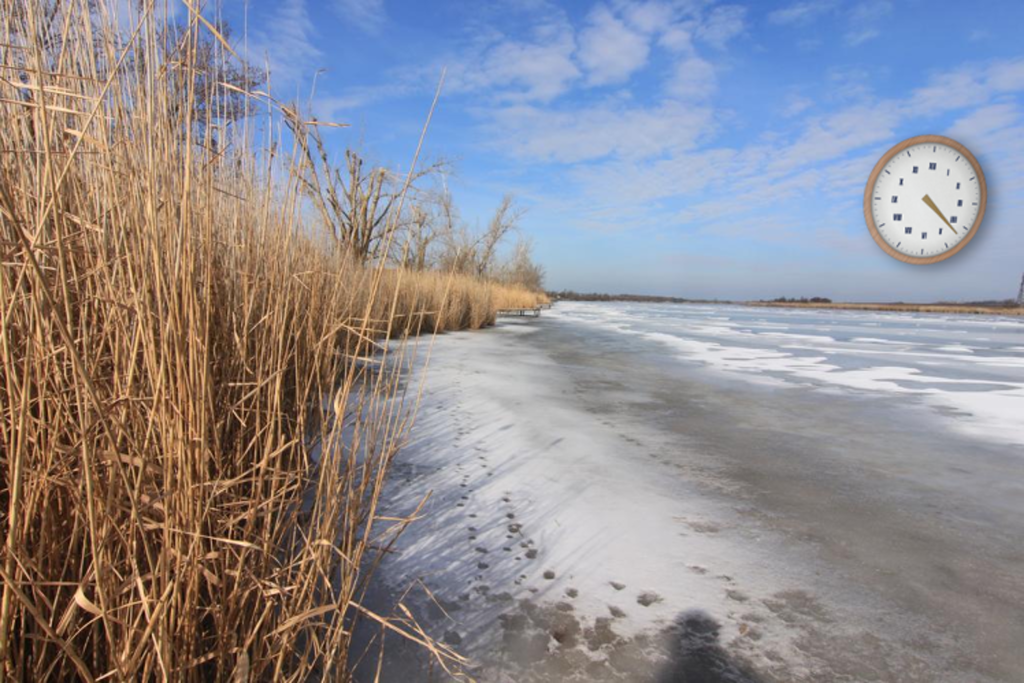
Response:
4h22
